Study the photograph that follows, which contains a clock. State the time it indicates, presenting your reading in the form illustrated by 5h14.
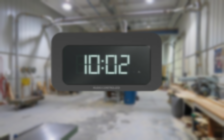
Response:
10h02
